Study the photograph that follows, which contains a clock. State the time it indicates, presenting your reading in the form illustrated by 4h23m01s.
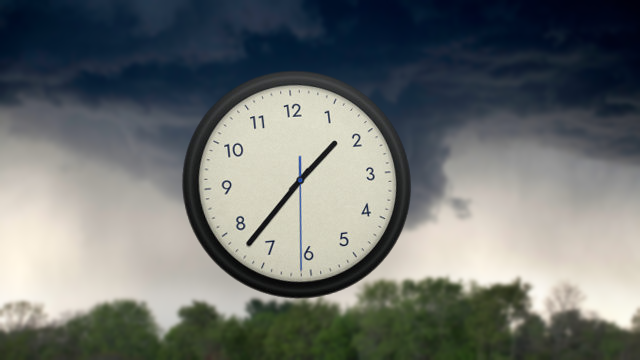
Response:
1h37m31s
